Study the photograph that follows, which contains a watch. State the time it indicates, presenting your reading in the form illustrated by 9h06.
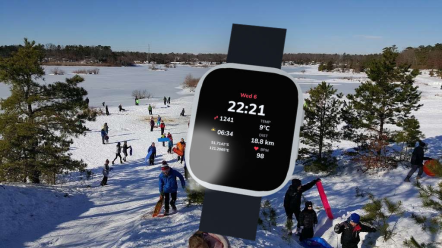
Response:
22h21
